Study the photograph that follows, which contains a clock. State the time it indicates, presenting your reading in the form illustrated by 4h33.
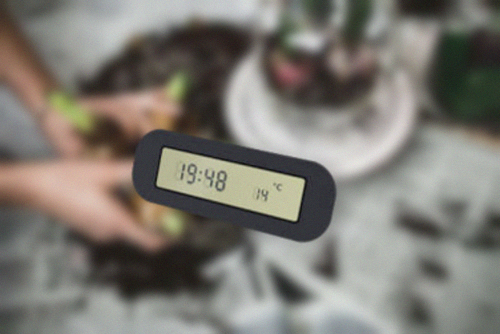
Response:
19h48
